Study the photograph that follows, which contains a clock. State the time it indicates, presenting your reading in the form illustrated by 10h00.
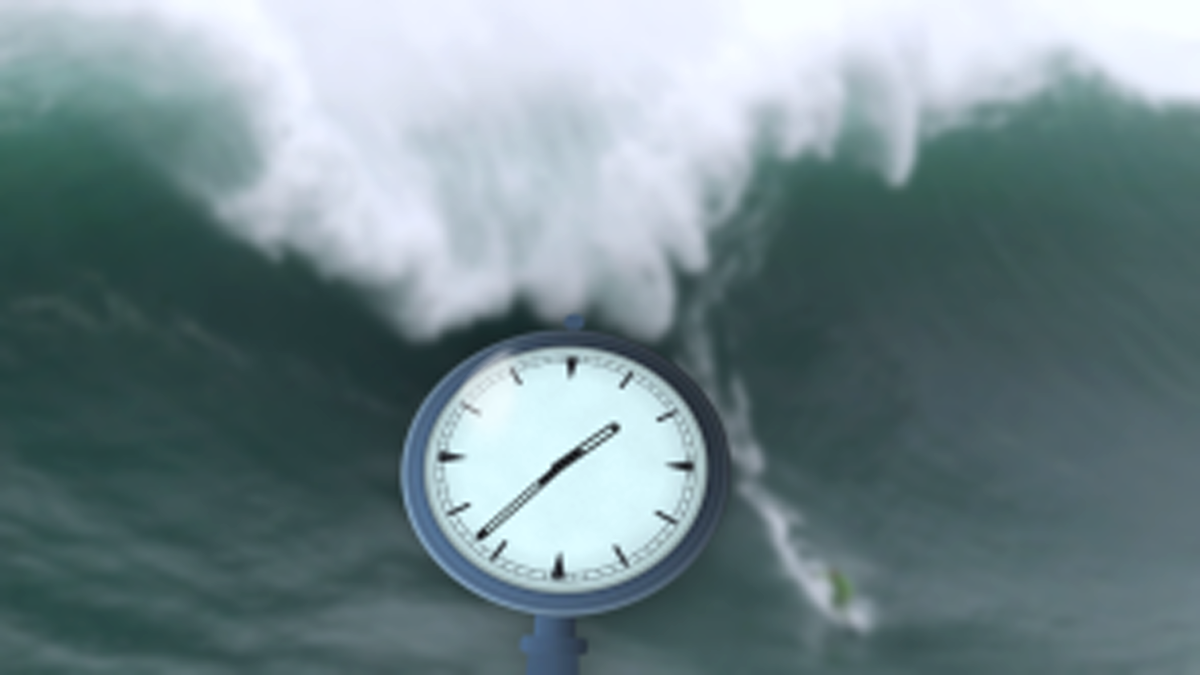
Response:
1h37
